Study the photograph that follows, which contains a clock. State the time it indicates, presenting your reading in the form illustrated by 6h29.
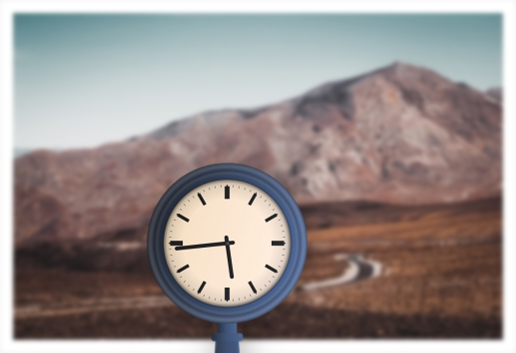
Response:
5h44
